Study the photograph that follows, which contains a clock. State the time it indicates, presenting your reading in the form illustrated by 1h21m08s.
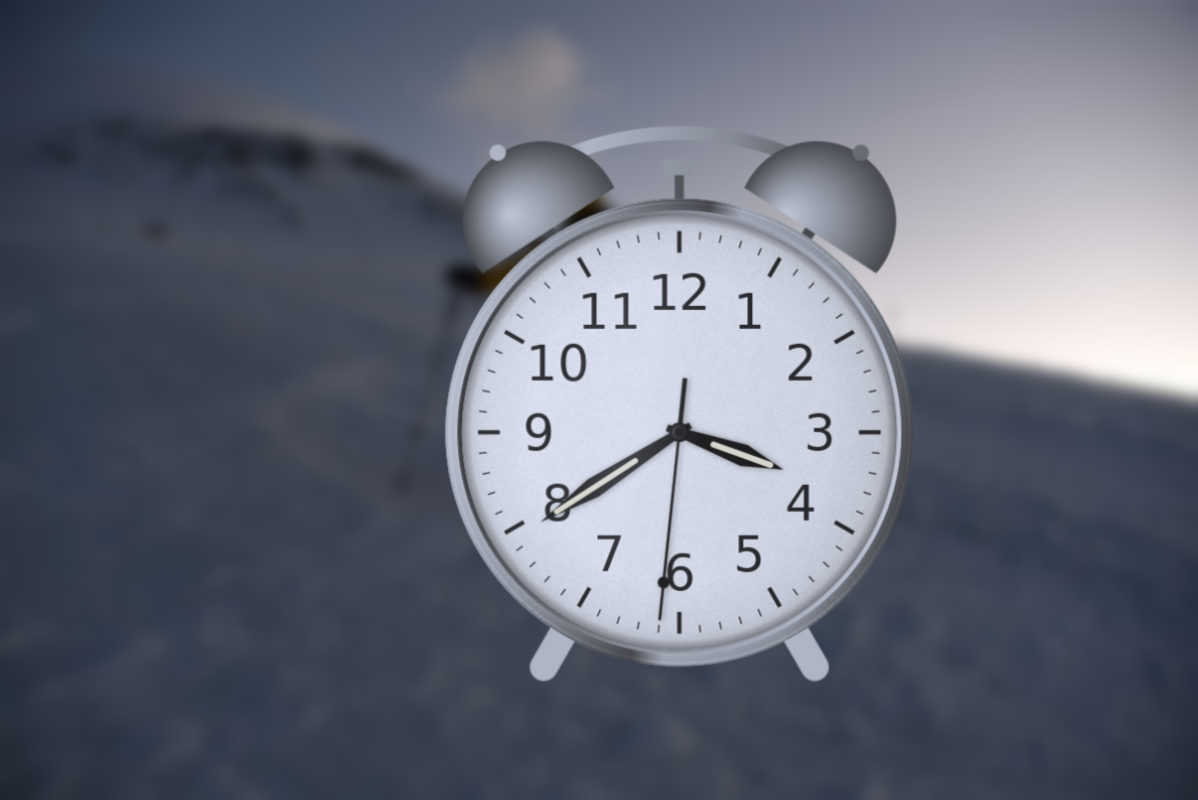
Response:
3h39m31s
